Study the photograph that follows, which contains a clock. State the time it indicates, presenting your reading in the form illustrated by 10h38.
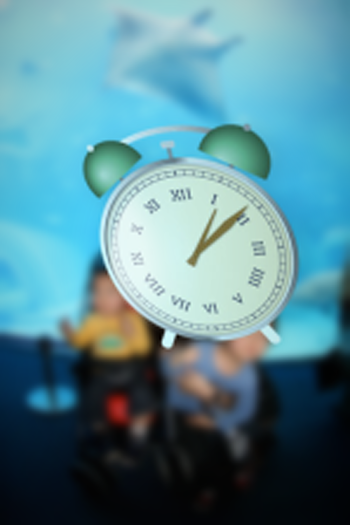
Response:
1h09
